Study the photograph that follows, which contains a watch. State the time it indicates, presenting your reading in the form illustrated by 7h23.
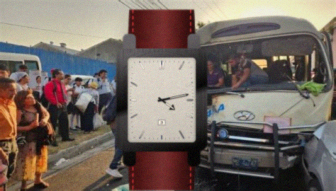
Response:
4h13
